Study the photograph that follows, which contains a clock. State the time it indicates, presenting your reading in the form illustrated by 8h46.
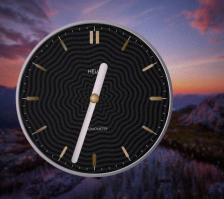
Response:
12h33
